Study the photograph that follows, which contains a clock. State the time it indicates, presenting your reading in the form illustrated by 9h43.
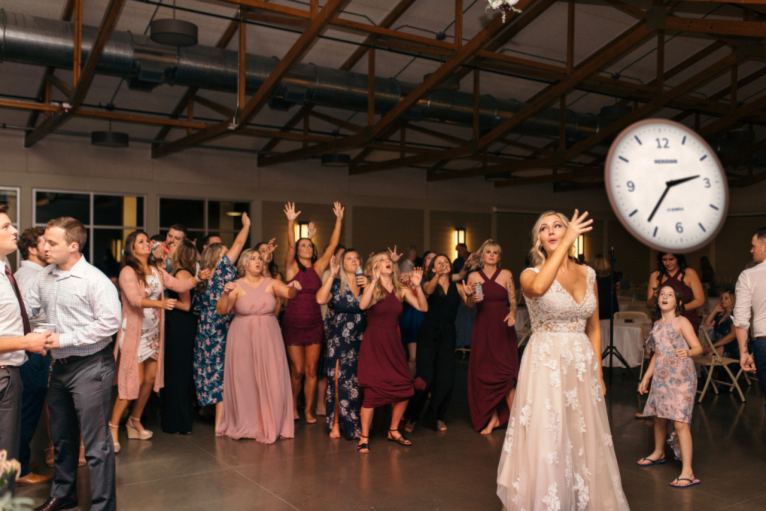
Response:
2h37
